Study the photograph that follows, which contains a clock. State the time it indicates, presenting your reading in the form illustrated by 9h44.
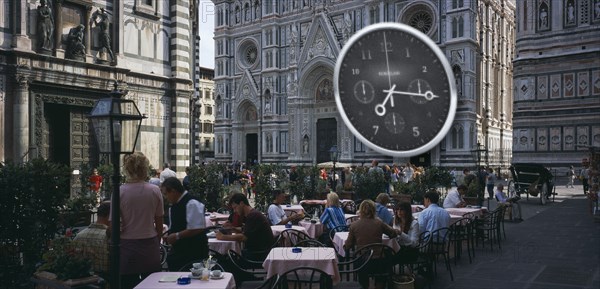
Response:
7h16
